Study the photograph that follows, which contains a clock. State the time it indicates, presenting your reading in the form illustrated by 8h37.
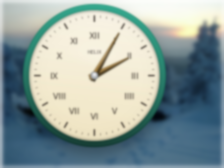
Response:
2h05
